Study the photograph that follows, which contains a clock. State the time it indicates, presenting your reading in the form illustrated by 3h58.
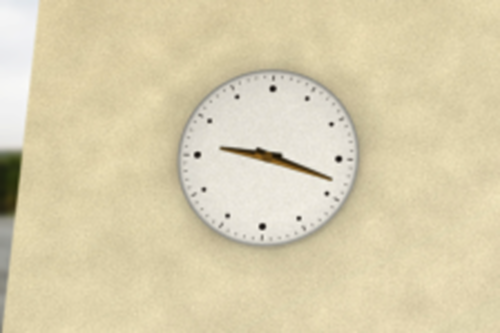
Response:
9h18
